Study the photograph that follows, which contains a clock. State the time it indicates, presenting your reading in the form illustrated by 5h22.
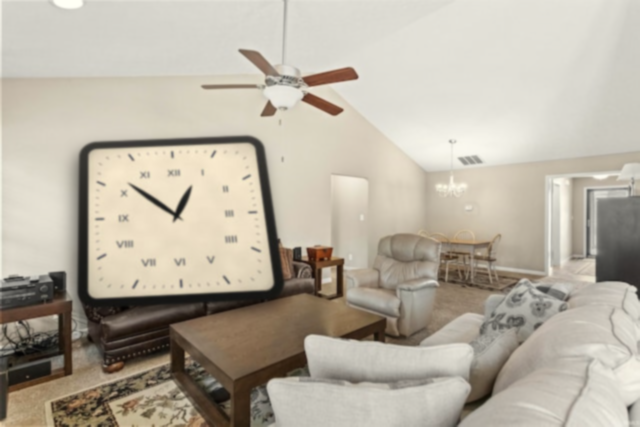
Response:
12h52
